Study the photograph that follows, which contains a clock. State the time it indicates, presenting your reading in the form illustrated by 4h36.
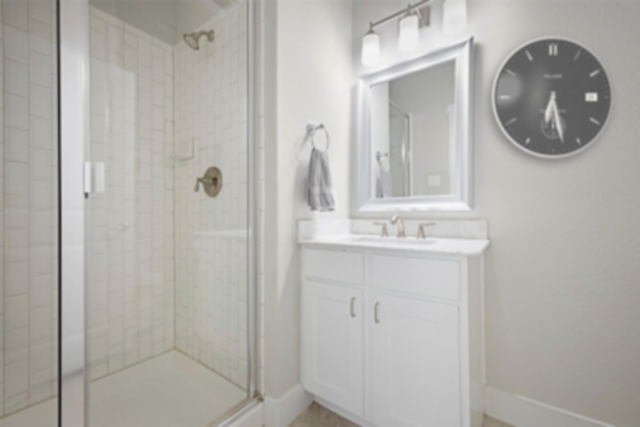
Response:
6h28
